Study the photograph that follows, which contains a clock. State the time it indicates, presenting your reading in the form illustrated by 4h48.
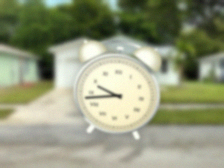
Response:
9h43
